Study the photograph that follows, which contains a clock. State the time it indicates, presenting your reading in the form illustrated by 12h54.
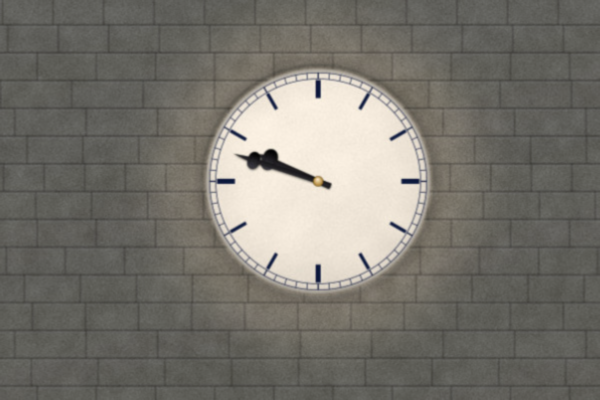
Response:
9h48
